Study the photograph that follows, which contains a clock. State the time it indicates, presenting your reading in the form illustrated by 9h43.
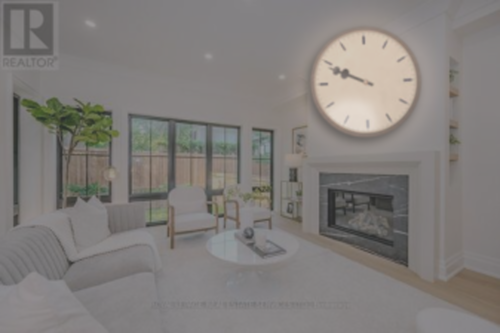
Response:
9h49
